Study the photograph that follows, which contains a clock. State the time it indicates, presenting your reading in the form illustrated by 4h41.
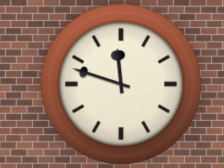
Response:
11h48
